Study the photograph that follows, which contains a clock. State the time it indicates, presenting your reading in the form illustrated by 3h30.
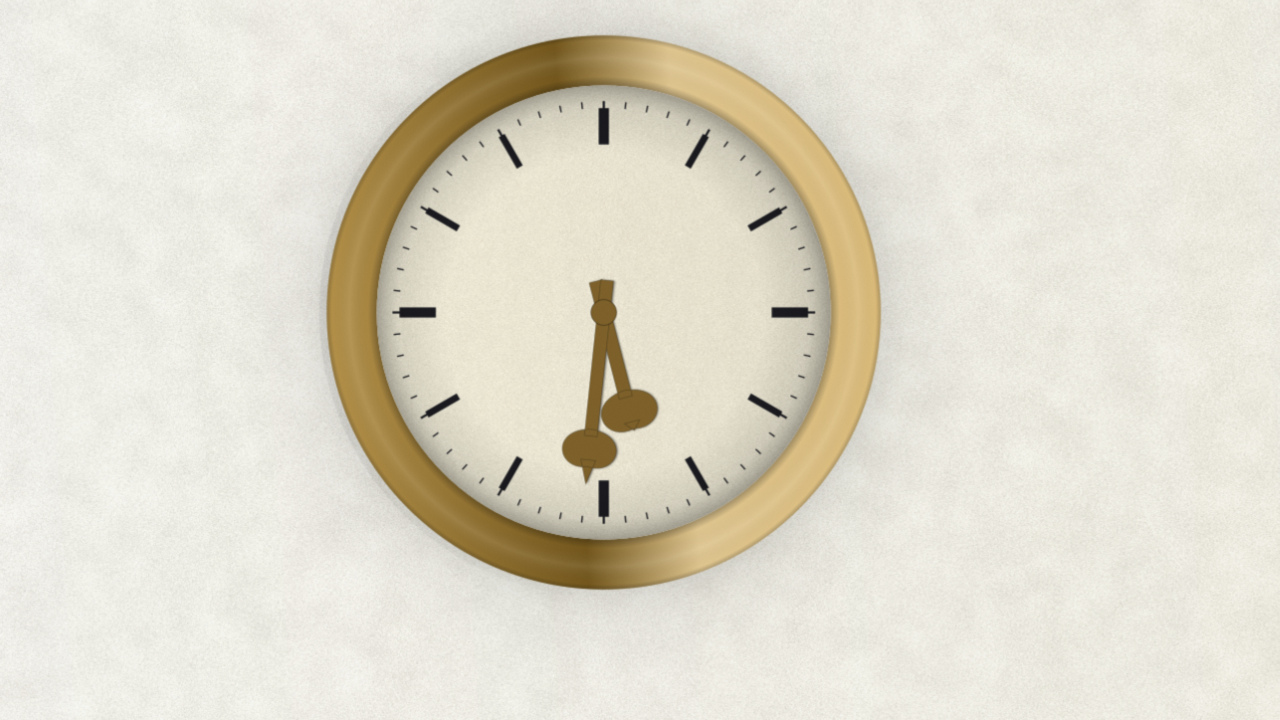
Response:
5h31
